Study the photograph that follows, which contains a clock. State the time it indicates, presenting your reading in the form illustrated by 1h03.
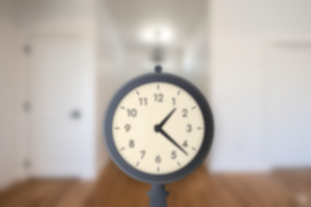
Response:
1h22
